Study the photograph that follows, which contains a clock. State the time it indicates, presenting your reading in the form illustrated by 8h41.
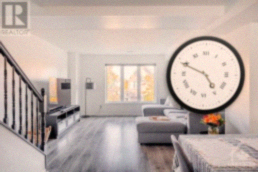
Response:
4h49
